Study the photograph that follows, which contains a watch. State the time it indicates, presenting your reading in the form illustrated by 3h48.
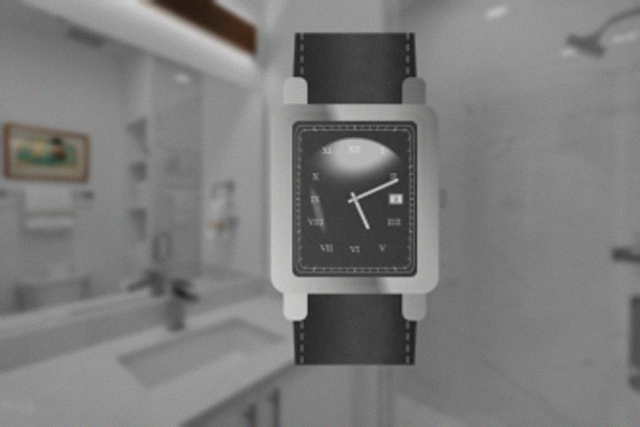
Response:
5h11
